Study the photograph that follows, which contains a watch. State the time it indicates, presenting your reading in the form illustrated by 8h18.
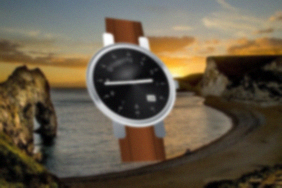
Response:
2h44
